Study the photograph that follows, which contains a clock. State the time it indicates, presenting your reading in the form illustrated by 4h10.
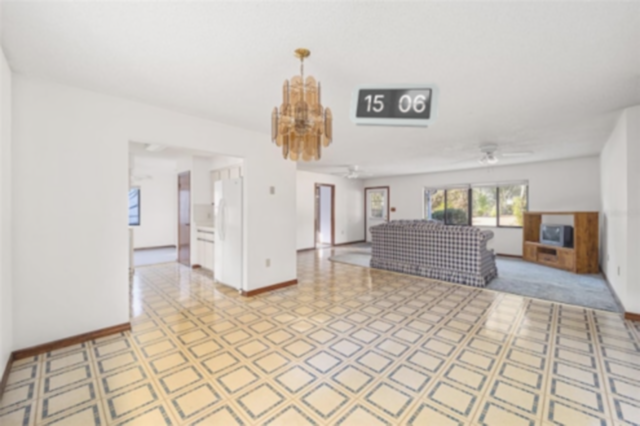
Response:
15h06
